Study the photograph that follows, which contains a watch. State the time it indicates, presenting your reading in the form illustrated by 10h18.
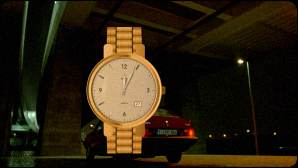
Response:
12h04
